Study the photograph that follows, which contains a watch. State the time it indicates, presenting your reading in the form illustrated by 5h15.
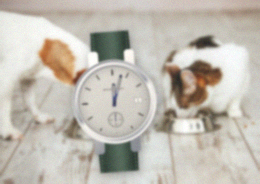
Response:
12h03
